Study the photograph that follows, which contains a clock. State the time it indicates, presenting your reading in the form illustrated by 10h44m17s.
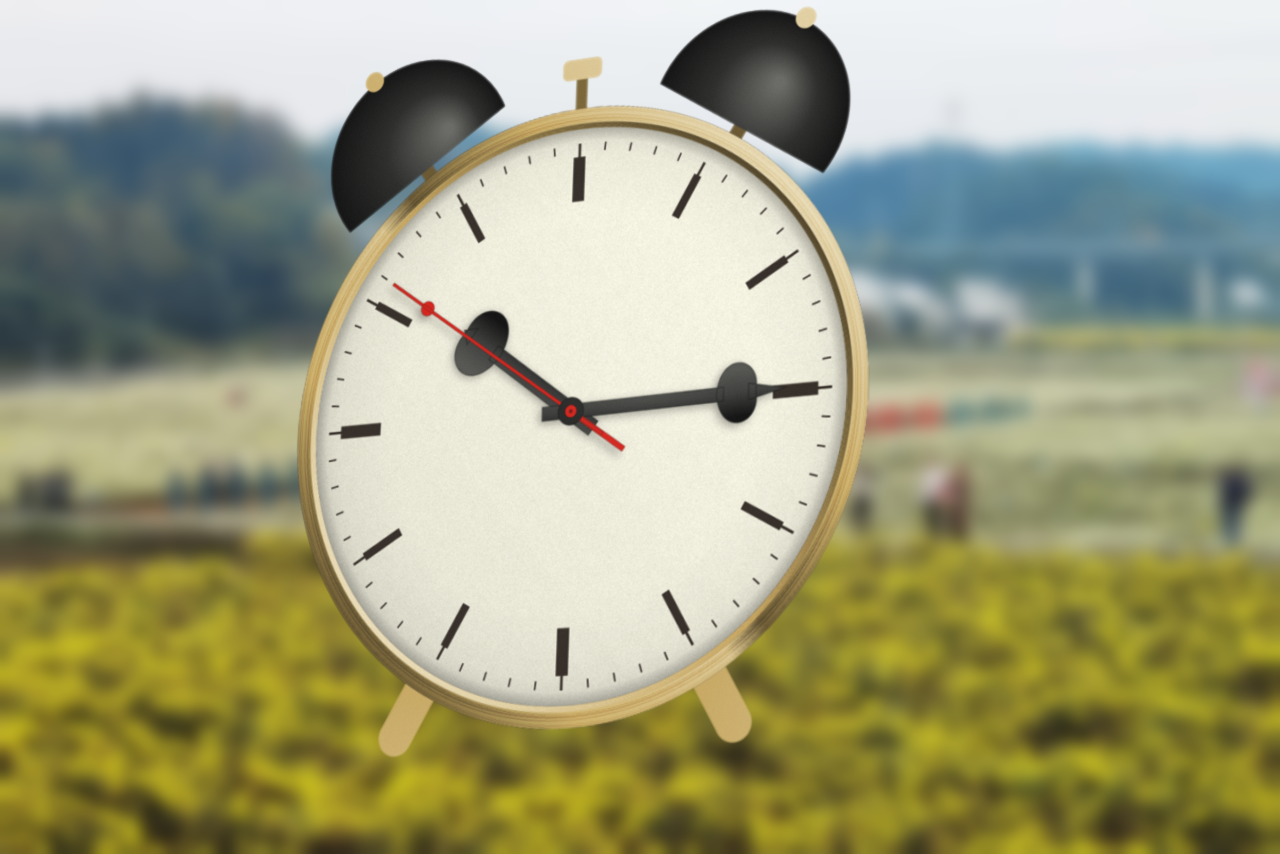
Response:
10h14m51s
